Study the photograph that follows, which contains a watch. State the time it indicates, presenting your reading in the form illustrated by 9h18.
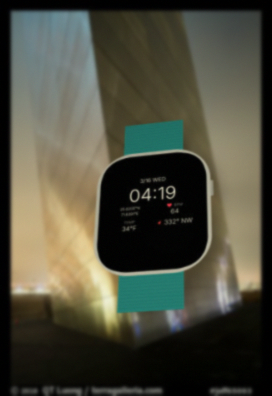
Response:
4h19
